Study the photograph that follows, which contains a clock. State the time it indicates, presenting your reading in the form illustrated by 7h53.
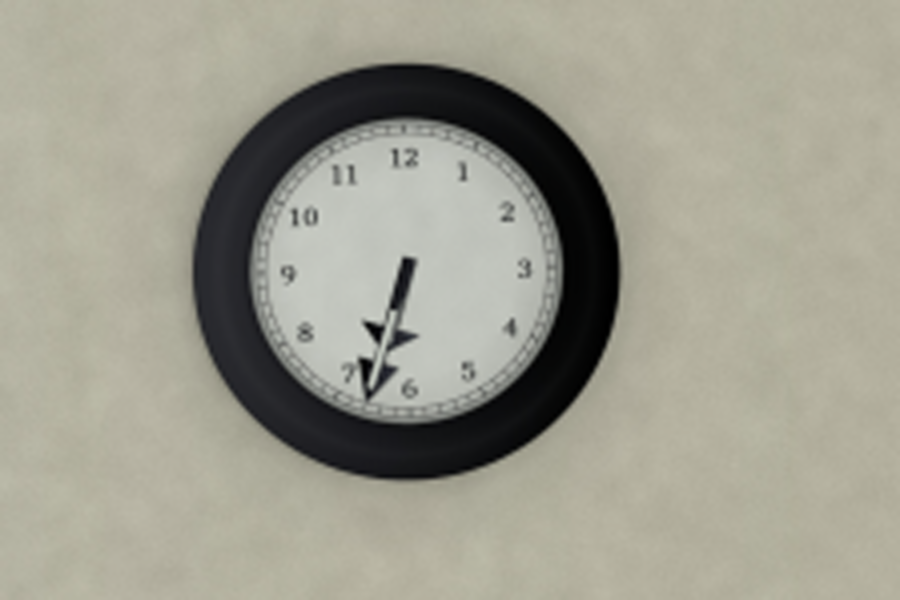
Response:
6h33
